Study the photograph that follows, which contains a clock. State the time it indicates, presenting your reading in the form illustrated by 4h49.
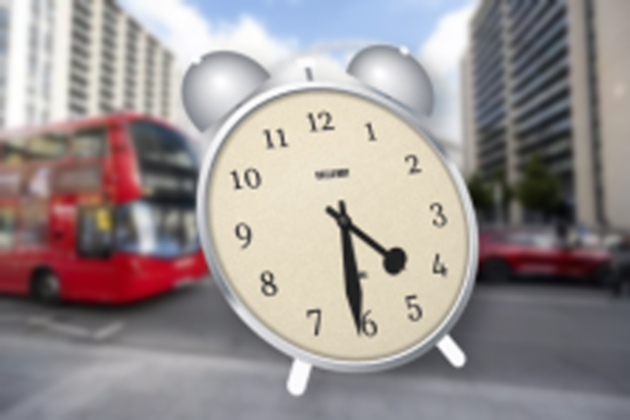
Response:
4h31
